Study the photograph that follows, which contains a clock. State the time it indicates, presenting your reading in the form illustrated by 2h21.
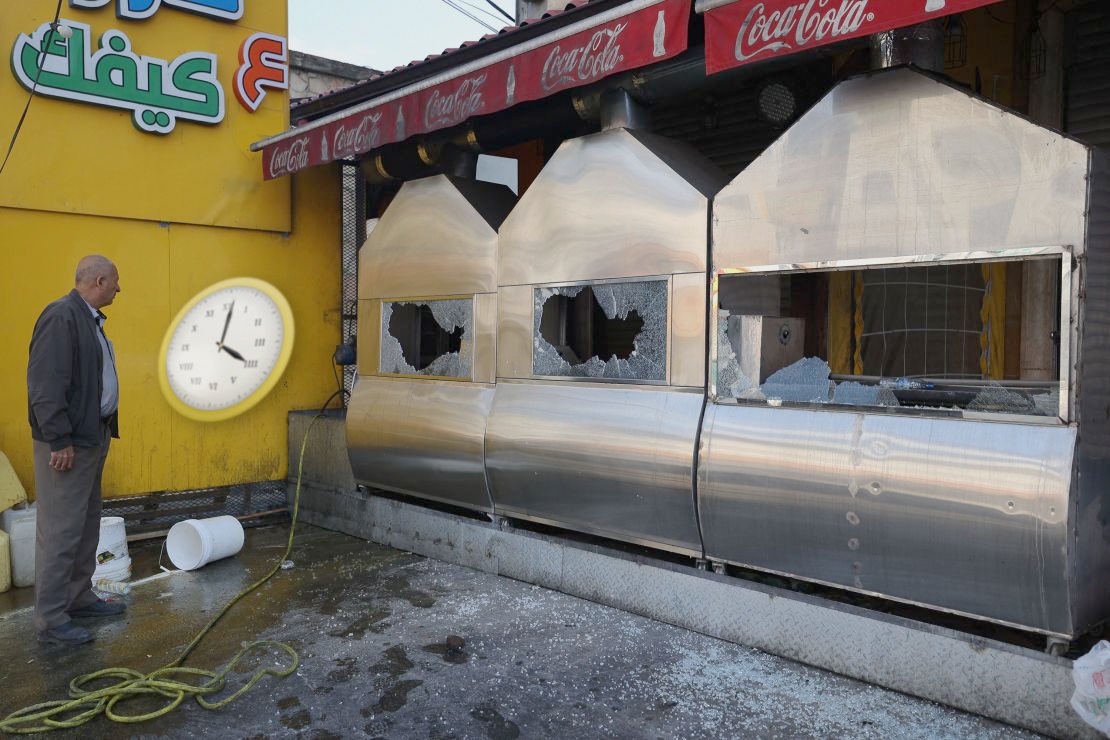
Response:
4h01
